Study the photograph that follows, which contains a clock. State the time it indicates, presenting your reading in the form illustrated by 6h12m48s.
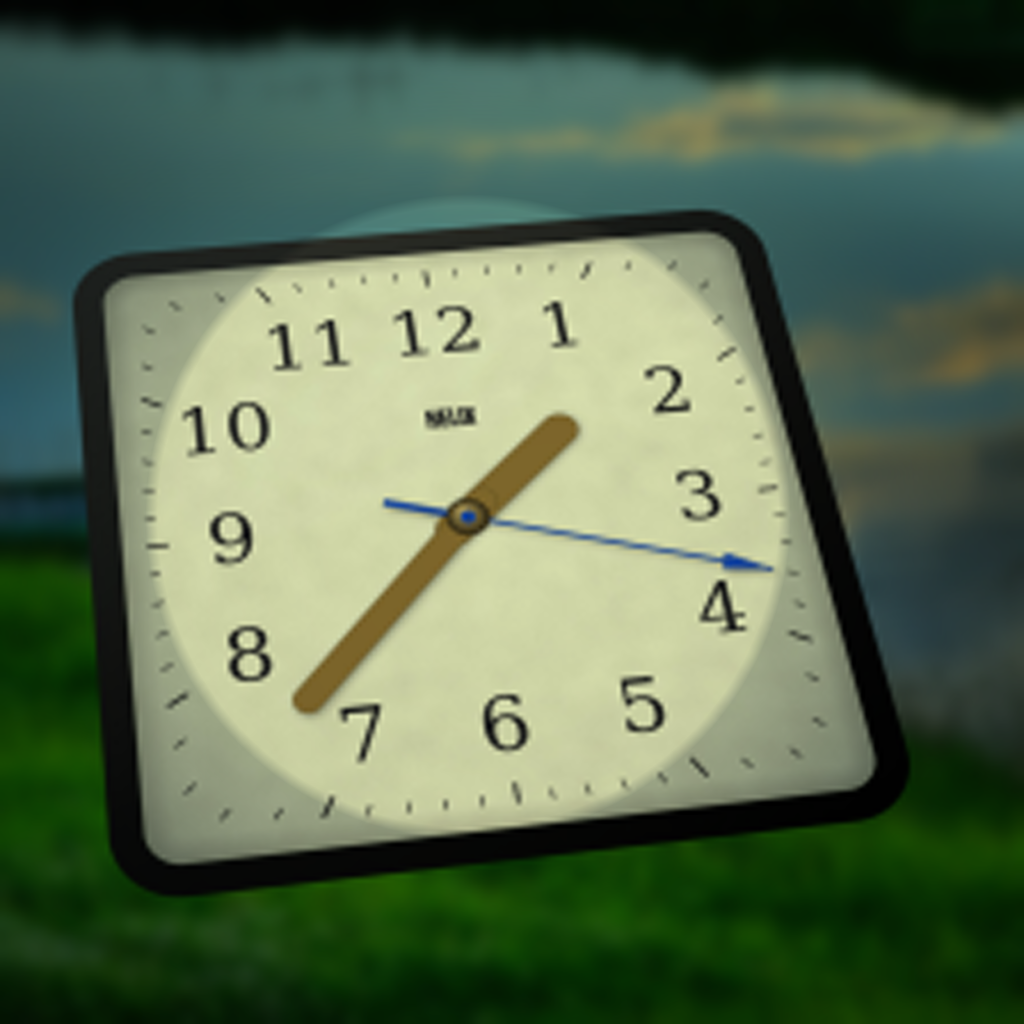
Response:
1h37m18s
